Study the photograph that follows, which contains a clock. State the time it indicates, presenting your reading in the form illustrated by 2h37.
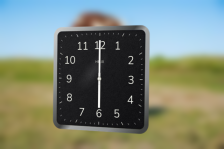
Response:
6h00
